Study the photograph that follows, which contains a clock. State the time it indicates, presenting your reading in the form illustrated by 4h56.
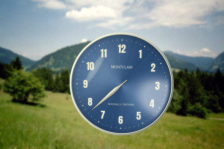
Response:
7h38
